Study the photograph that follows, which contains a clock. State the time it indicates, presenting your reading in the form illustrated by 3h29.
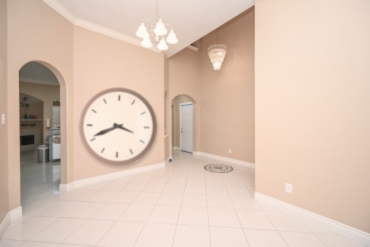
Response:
3h41
